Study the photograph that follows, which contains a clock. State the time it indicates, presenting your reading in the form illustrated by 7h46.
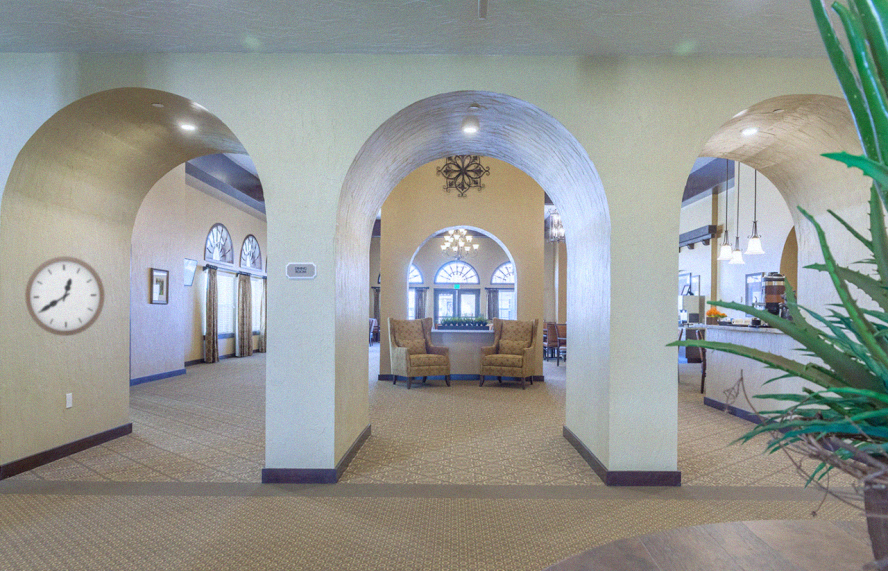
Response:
12h40
